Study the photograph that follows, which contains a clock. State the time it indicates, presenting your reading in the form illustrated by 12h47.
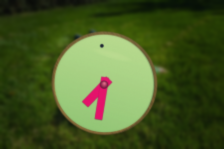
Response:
7h32
